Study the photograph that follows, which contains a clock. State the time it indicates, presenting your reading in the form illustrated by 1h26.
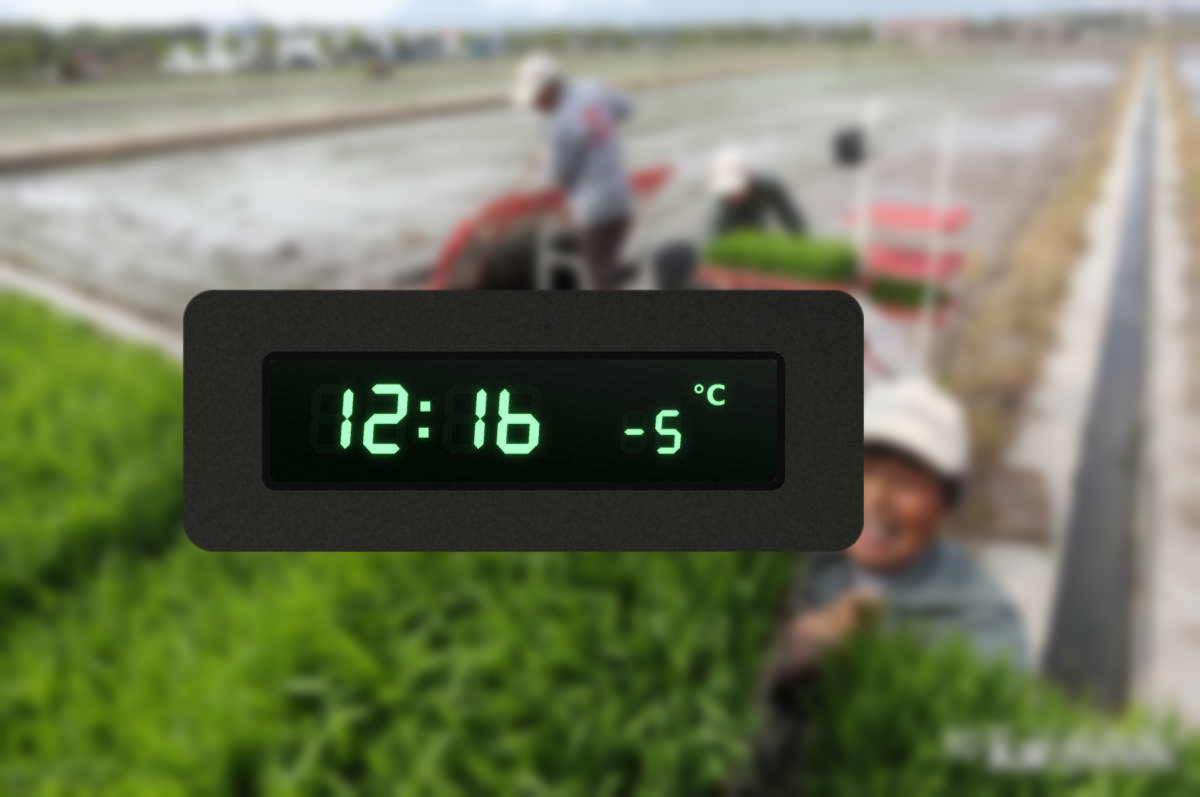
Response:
12h16
